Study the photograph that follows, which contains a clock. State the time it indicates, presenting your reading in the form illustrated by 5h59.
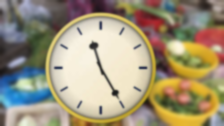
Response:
11h25
